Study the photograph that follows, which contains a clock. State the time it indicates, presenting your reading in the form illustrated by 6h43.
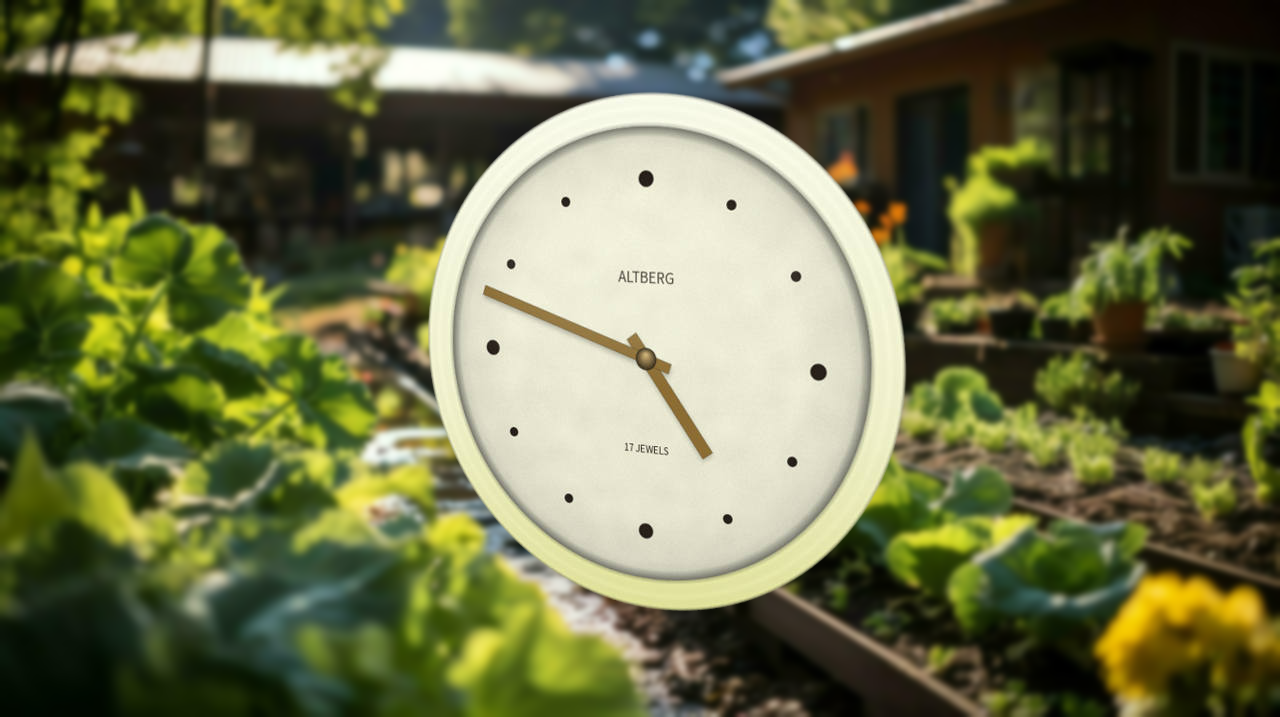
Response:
4h48
